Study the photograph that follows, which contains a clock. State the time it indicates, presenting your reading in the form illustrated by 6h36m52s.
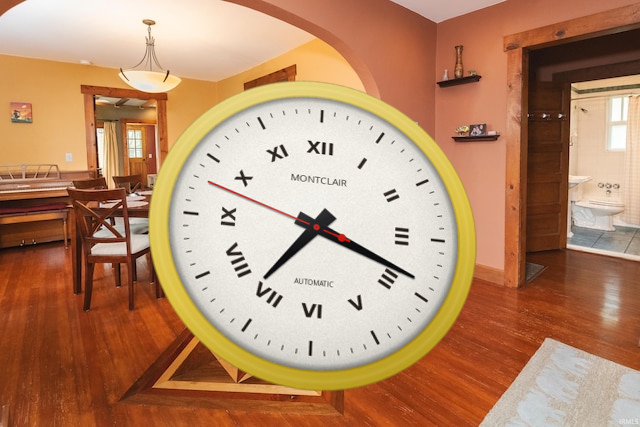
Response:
7h18m48s
